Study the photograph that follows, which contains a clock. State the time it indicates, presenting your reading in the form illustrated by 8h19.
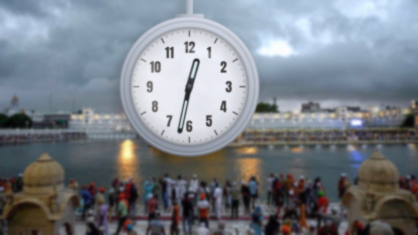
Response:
12h32
